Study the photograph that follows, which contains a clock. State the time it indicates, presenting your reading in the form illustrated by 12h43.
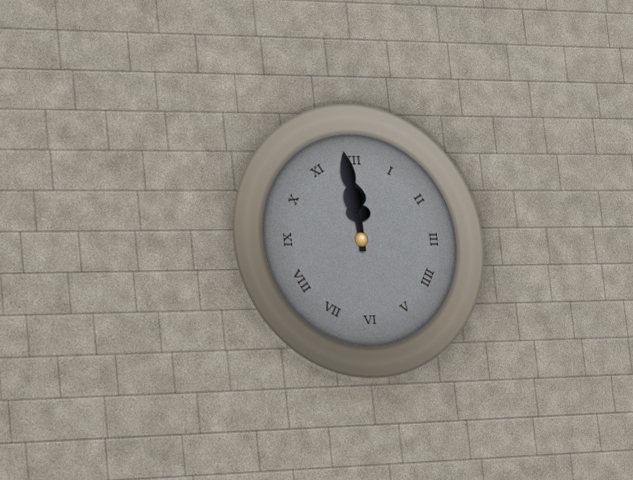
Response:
11h59
